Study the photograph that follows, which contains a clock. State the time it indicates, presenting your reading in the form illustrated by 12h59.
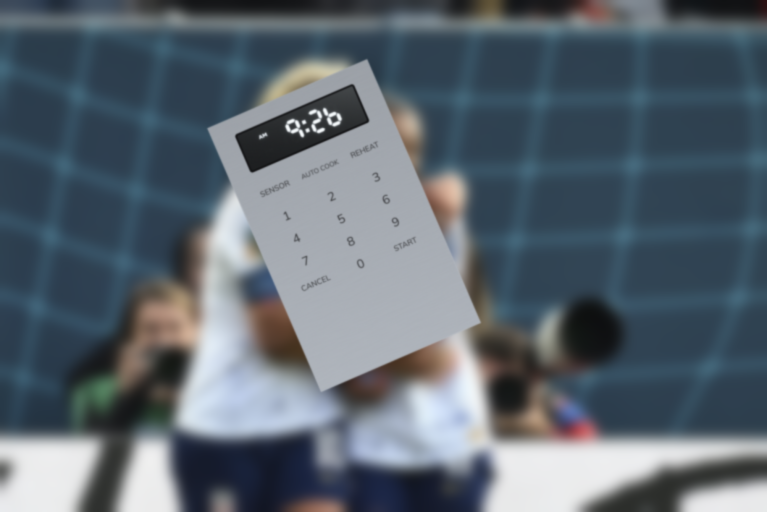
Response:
9h26
